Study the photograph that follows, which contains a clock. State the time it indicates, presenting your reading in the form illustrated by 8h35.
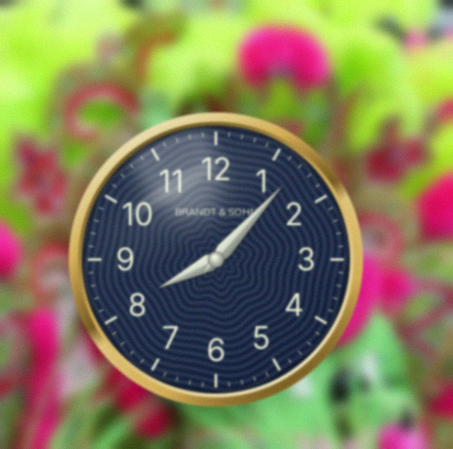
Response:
8h07
